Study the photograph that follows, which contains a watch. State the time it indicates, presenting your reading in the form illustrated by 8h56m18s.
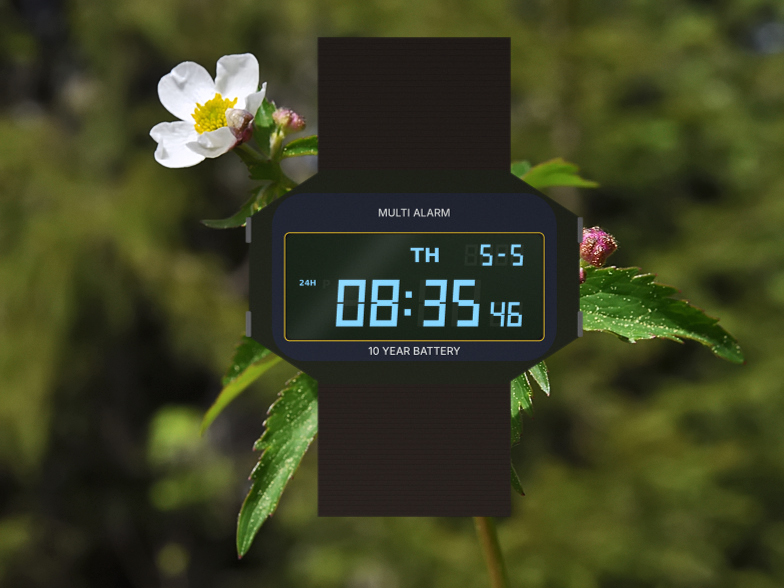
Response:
8h35m46s
